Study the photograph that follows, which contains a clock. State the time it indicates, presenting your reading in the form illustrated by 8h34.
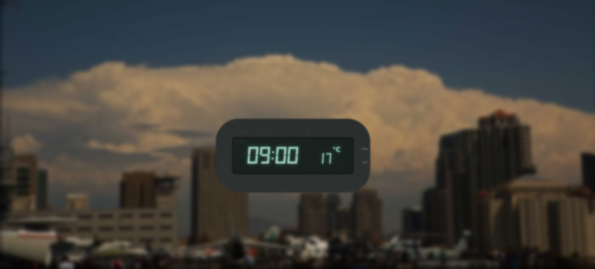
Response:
9h00
